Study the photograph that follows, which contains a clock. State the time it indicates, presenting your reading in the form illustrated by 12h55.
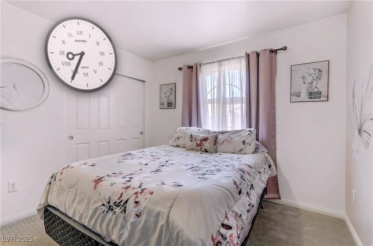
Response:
8h35
